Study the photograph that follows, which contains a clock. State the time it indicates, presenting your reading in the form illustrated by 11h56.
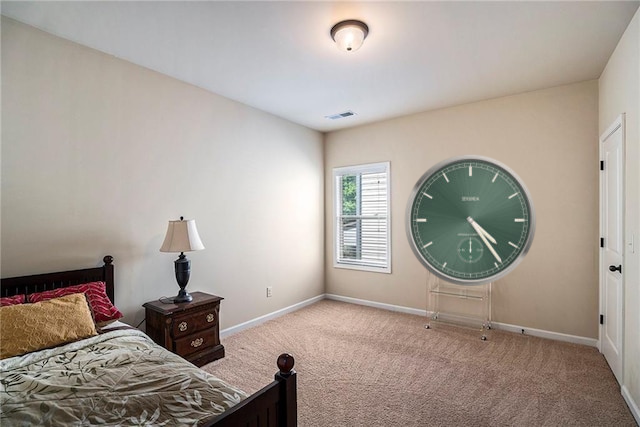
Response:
4h24
